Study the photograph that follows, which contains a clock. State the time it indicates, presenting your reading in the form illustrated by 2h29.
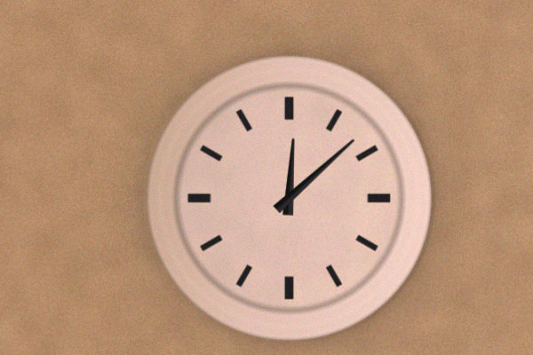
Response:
12h08
